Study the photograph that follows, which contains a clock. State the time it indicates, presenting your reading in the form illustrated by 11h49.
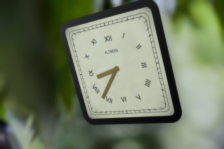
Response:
8h37
